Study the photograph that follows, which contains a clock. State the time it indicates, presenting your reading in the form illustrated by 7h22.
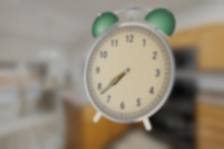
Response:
7h38
